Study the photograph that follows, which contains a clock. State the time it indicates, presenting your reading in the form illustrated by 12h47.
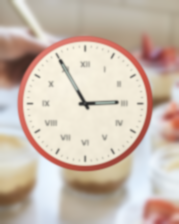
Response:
2h55
